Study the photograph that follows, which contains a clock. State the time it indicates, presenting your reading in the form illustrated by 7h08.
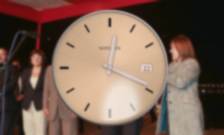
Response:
12h19
